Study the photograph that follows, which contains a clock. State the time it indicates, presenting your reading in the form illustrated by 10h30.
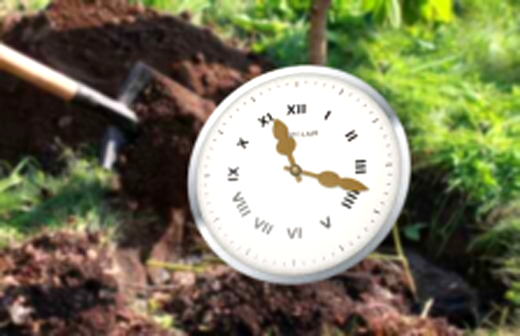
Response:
11h18
